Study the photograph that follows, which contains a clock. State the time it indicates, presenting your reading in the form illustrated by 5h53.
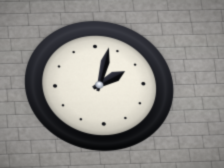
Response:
2h03
